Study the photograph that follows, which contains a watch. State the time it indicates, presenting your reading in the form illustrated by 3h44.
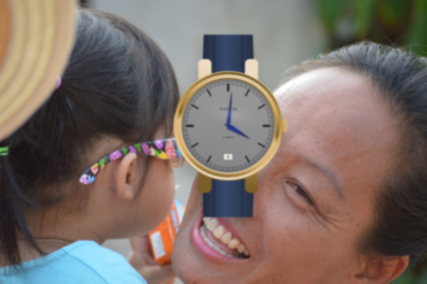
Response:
4h01
